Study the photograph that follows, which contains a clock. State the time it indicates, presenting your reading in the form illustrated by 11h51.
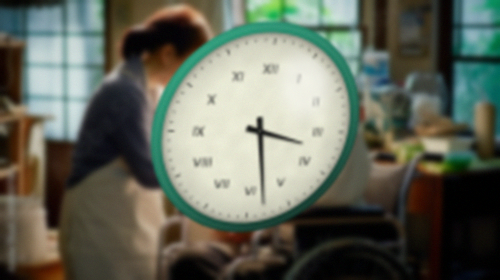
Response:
3h28
